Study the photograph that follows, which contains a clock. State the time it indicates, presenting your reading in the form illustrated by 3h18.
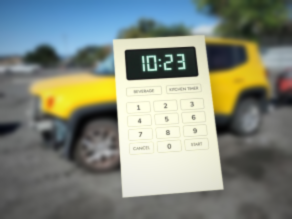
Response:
10h23
